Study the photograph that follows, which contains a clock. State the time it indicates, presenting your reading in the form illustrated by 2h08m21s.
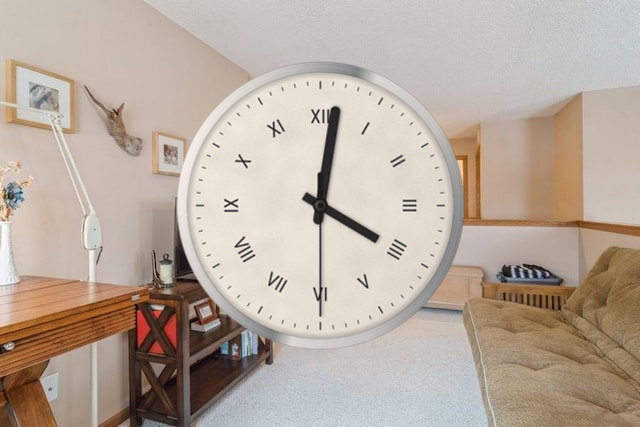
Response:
4h01m30s
